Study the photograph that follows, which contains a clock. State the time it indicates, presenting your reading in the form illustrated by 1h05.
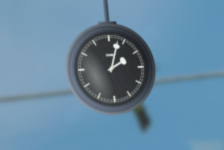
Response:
2h03
